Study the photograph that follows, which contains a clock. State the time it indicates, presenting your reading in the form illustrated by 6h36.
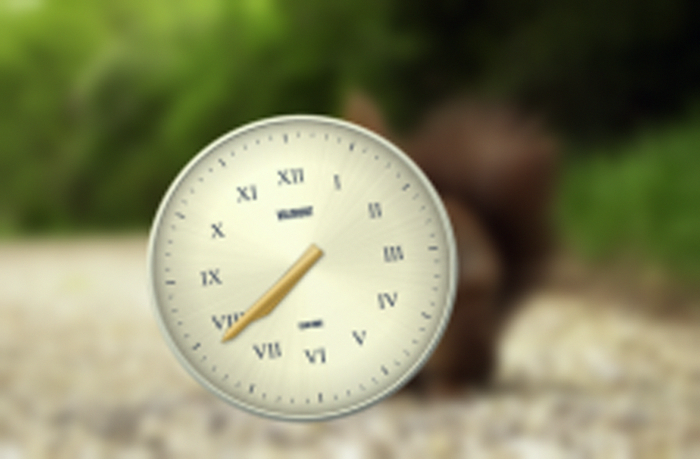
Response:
7h39
